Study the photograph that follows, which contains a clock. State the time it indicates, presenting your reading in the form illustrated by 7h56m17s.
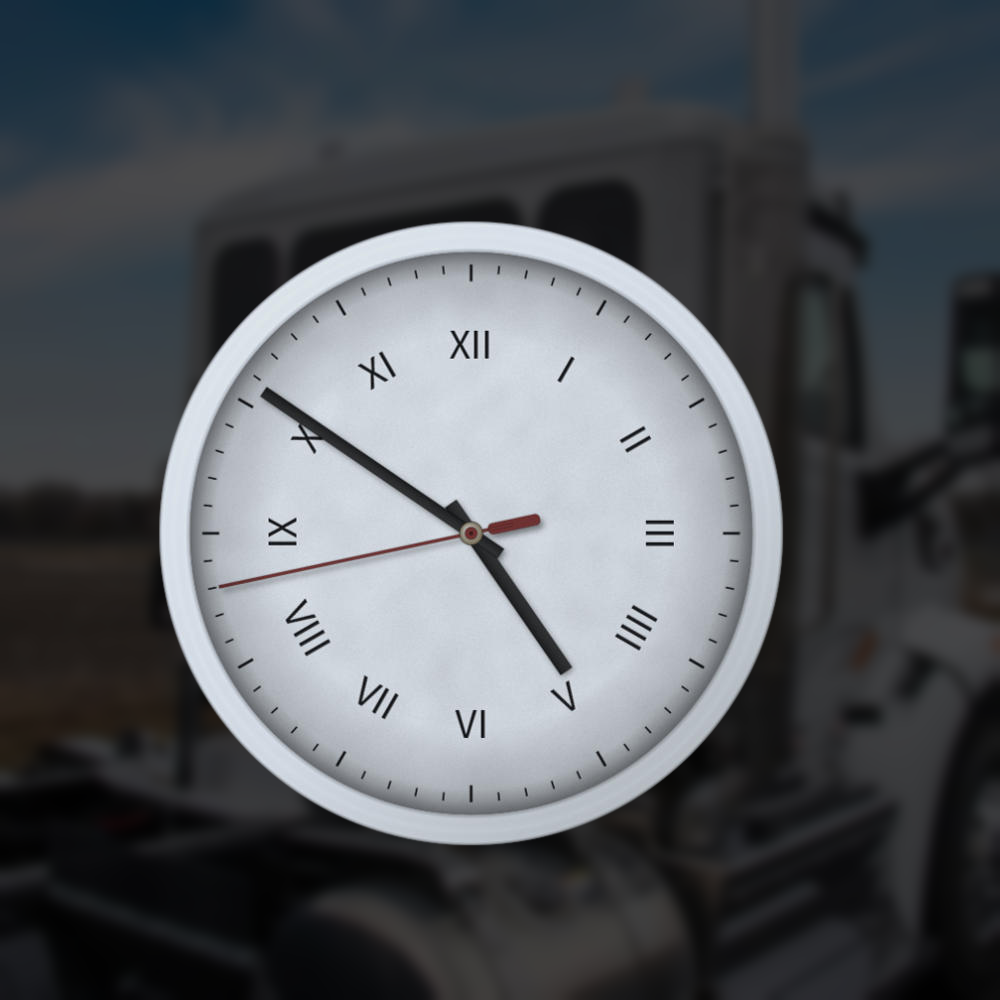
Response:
4h50m43s
